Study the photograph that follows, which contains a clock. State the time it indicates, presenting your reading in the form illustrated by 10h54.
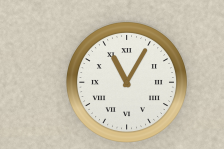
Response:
11h05
